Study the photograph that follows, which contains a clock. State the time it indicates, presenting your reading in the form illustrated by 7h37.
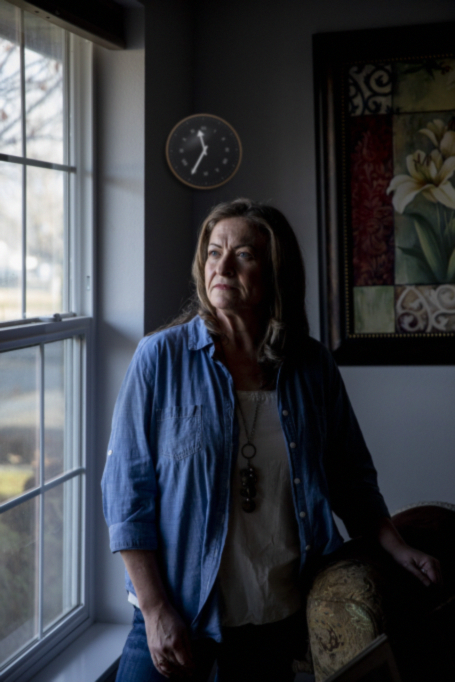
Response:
11h35
